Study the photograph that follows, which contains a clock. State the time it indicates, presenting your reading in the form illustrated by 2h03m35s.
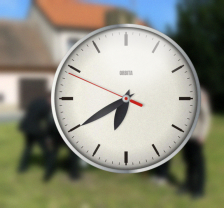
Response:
6h39m49s
